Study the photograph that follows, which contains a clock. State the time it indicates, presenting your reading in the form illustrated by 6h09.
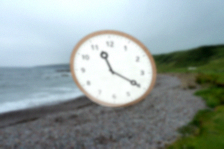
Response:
11h20
